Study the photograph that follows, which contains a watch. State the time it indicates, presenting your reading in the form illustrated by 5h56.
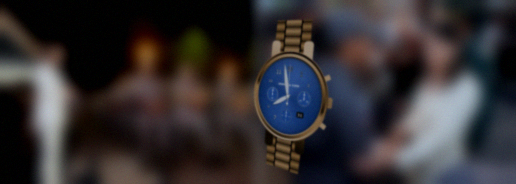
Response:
7h58
